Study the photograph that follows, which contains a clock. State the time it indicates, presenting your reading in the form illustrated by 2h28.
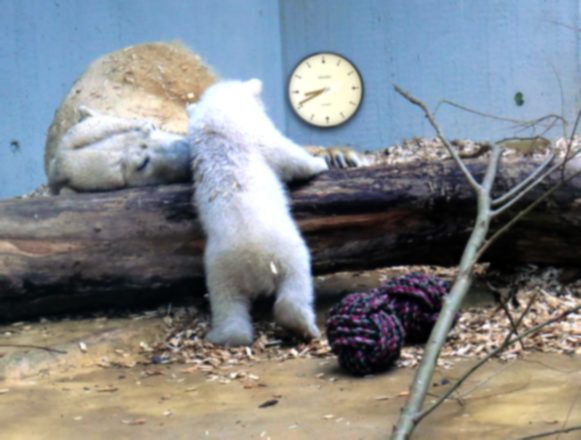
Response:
8h41
